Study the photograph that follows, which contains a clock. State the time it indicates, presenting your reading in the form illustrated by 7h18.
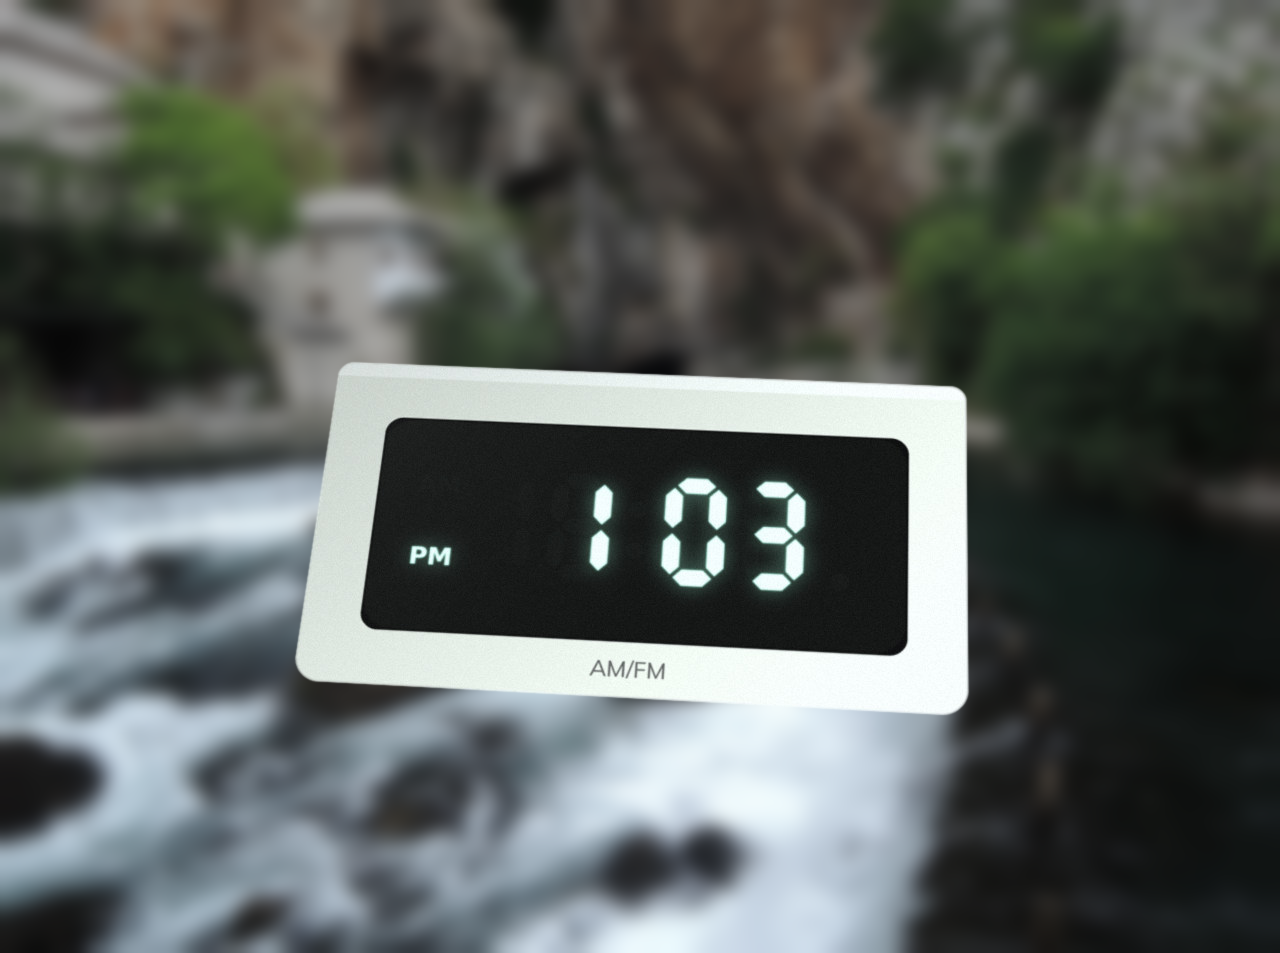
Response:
1h03
